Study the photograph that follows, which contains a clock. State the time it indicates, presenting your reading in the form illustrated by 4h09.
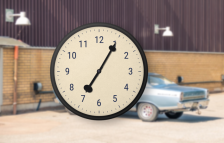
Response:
7h05
